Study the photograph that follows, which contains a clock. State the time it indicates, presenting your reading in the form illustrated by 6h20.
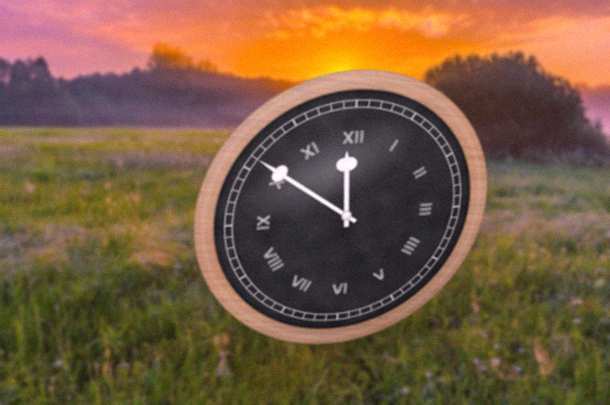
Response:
11h51
